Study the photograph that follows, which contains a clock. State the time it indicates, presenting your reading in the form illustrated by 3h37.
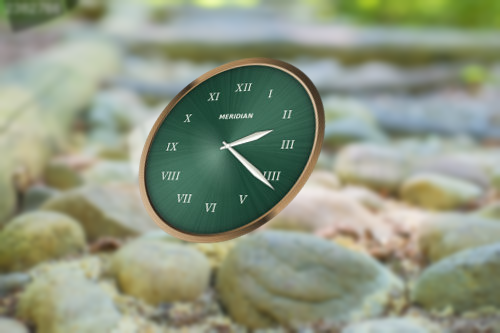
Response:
2h21
